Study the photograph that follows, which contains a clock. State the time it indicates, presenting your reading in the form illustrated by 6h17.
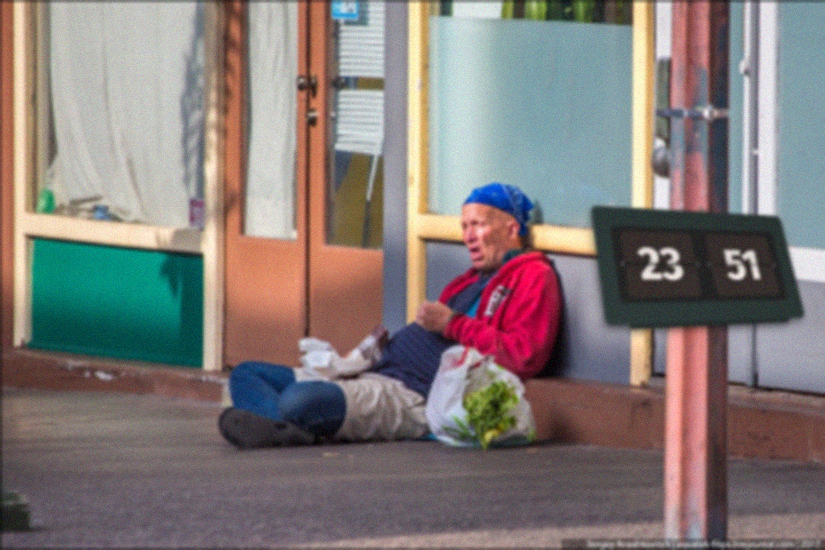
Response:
23h51
